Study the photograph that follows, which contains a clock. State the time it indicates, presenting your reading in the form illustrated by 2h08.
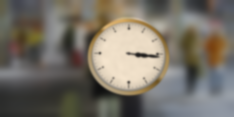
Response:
3h16
